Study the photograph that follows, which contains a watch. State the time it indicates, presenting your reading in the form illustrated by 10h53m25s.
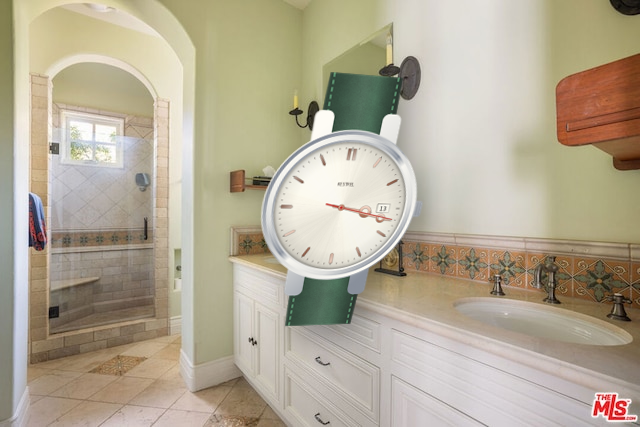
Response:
3h17m17s
